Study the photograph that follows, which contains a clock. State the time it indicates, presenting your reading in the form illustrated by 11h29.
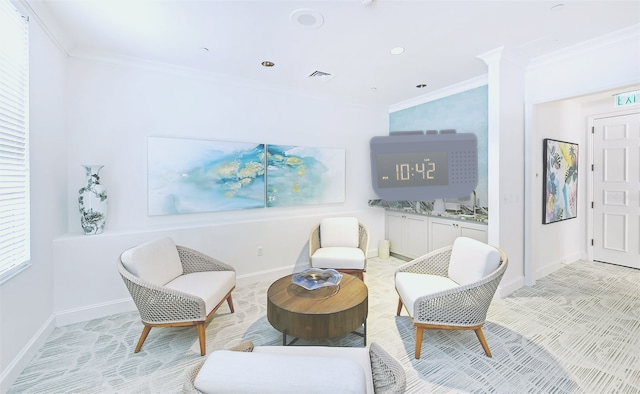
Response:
10h42
